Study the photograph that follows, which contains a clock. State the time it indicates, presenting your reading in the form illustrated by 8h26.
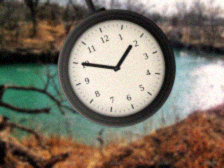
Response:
1h50
